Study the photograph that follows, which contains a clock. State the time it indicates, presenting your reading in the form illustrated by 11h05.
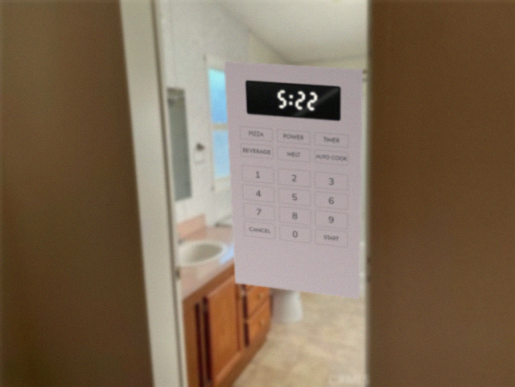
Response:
5h22
